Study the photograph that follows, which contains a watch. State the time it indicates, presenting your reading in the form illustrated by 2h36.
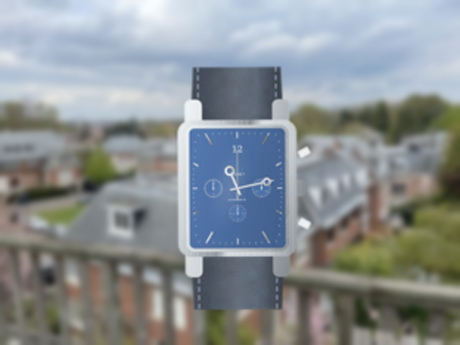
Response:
11h13
